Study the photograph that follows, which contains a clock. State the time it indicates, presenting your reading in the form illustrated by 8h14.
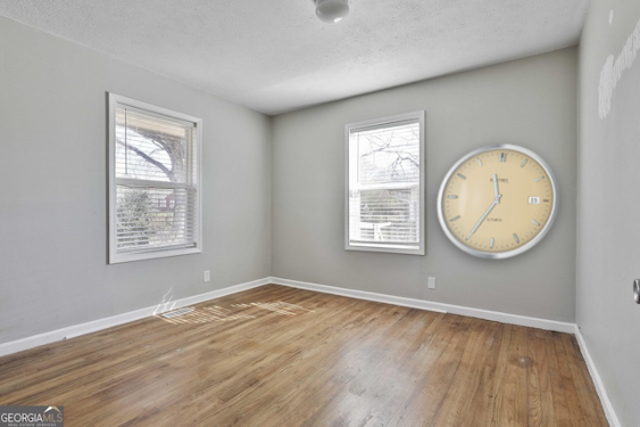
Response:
11h35
